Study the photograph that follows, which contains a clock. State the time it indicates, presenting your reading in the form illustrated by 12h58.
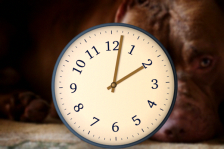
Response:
2h02
